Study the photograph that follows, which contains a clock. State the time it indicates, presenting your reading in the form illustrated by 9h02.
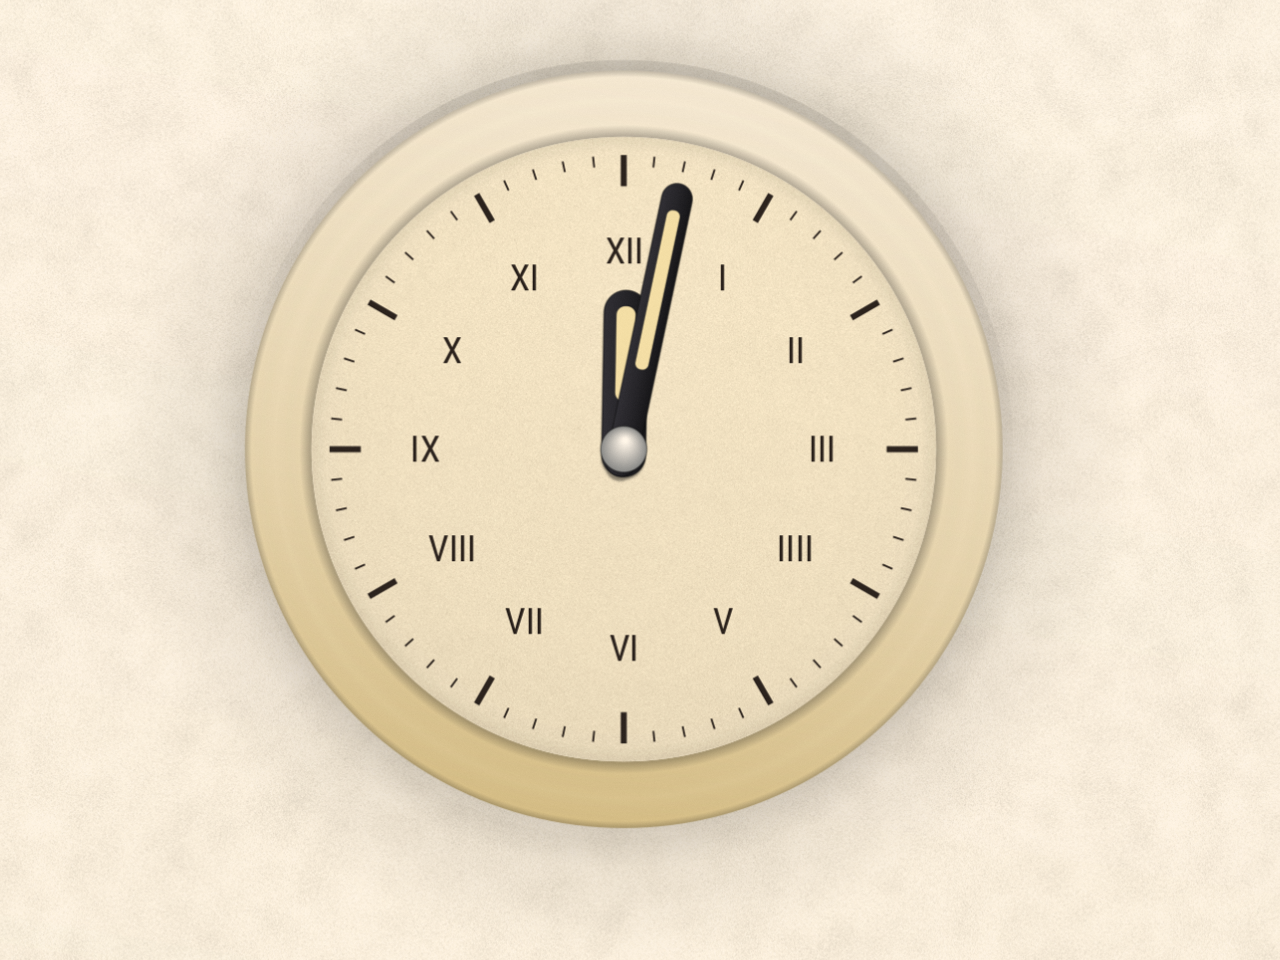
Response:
12h02
